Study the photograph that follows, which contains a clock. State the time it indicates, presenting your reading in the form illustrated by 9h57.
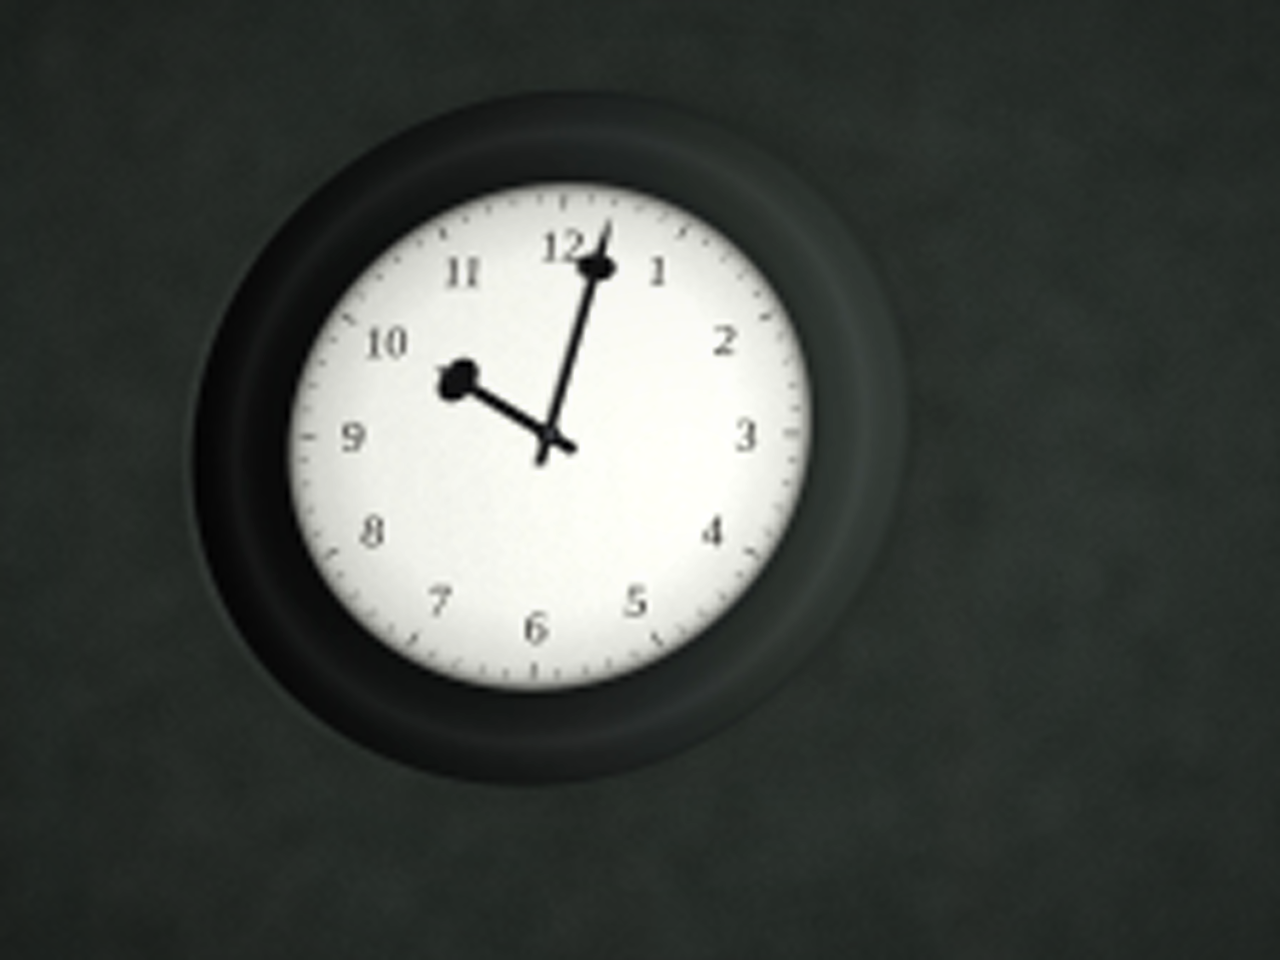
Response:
10h02
